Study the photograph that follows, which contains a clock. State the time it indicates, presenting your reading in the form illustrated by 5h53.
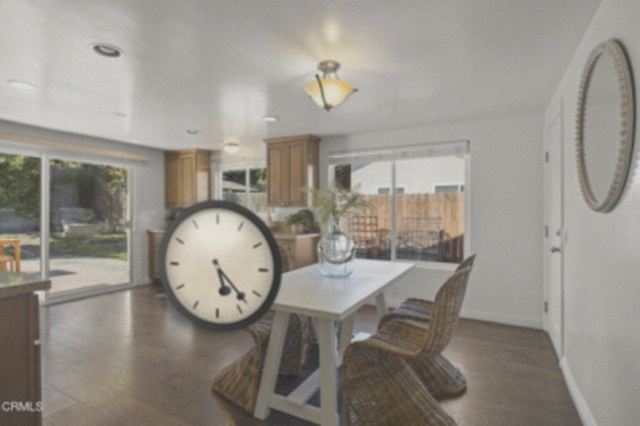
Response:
5h23
